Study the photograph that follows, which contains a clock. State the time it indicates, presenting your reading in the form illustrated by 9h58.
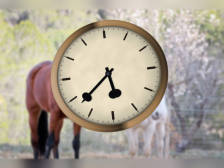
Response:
5h38
